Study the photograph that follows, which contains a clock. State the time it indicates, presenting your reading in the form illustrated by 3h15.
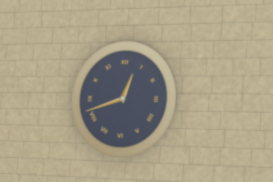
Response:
12h42
